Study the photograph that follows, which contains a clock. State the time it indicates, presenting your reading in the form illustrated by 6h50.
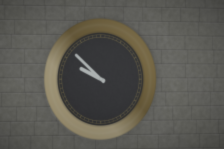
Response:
9h52
